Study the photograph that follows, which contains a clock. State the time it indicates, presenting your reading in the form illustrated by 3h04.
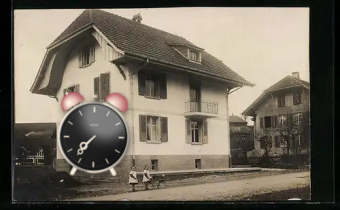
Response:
7h37
